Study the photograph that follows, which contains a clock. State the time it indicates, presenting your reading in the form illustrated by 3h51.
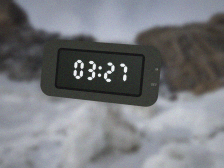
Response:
3h27
